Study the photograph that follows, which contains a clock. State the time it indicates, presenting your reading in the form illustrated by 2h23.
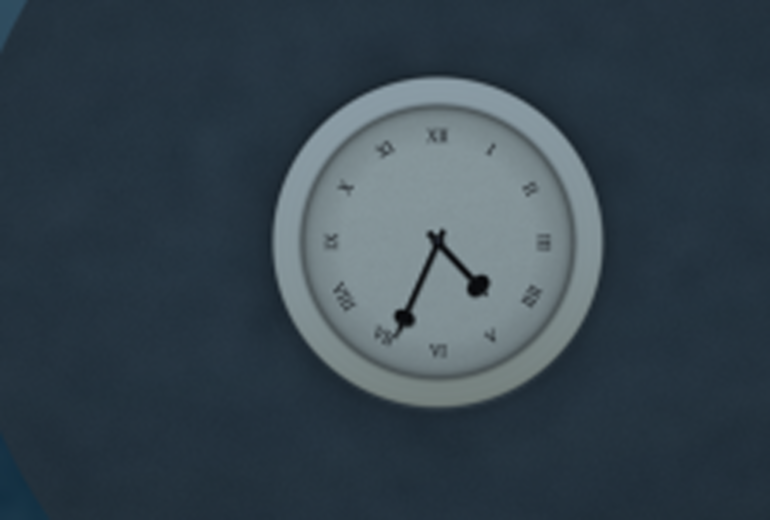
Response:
4h34
